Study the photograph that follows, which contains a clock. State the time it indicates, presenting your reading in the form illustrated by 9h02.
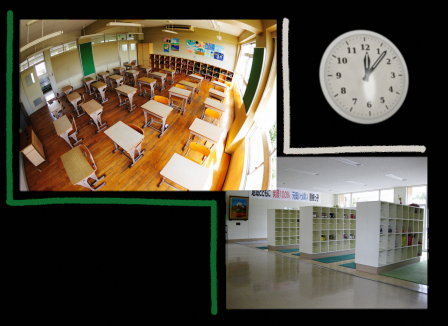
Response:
12h07
